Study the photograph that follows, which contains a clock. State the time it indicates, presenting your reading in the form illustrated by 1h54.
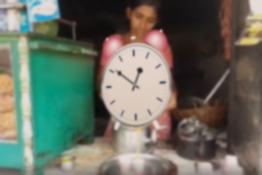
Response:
12h51
